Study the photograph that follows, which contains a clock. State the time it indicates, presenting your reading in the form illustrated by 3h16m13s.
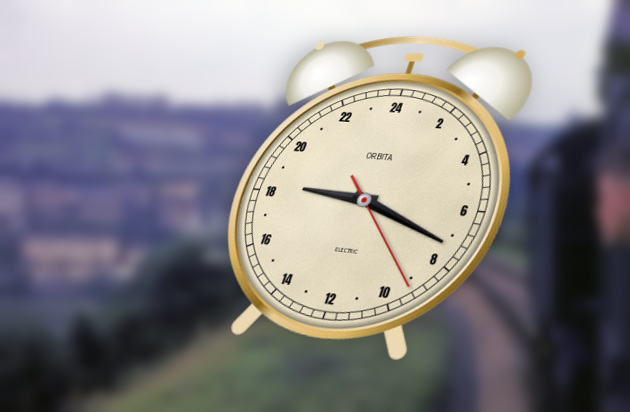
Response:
18h18m23s
